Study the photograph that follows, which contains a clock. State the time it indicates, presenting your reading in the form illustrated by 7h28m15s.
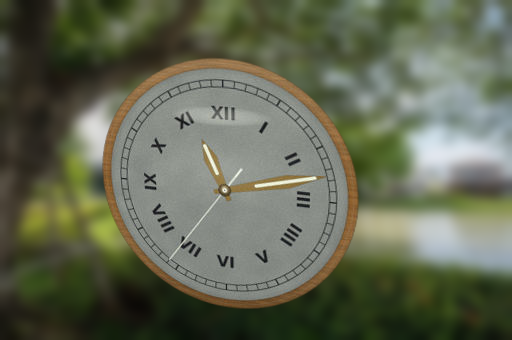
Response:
11h12m36s
